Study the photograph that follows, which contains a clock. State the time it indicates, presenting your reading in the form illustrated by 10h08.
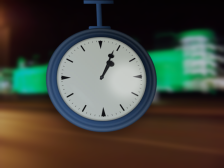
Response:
1h04
